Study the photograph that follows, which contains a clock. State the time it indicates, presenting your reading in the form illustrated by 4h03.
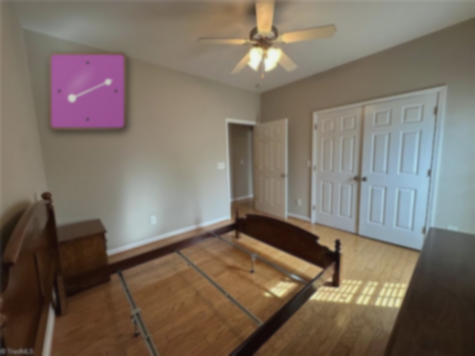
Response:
8h11
